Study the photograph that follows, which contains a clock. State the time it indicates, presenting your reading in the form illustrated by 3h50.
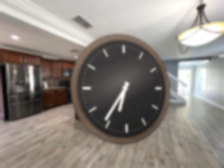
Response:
6h36
